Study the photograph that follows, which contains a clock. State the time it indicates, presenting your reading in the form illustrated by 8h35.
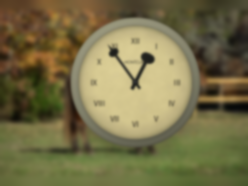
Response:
12h54
